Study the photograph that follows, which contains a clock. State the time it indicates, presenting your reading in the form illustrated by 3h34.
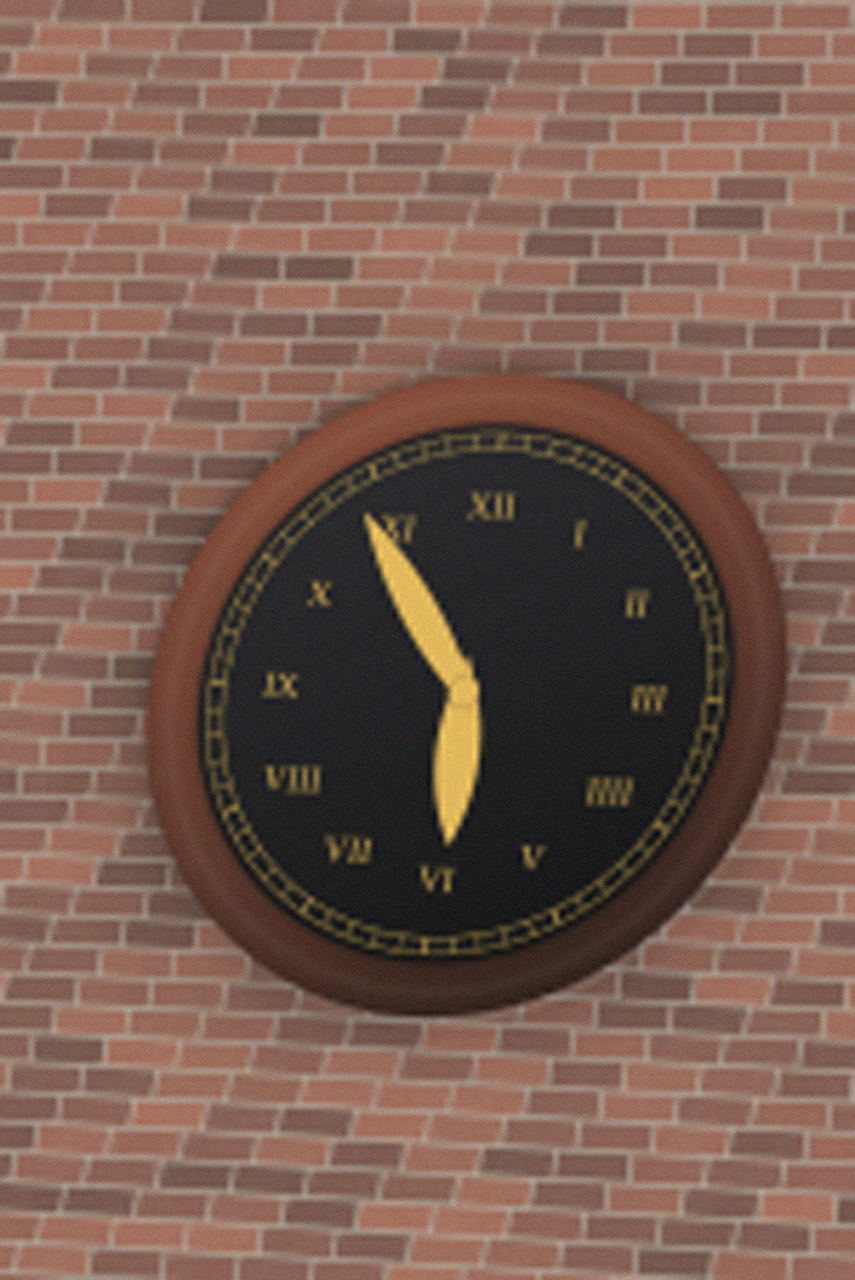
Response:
5h54
